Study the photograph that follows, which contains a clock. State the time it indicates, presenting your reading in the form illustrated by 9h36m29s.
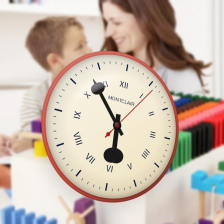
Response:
5h53m06s
